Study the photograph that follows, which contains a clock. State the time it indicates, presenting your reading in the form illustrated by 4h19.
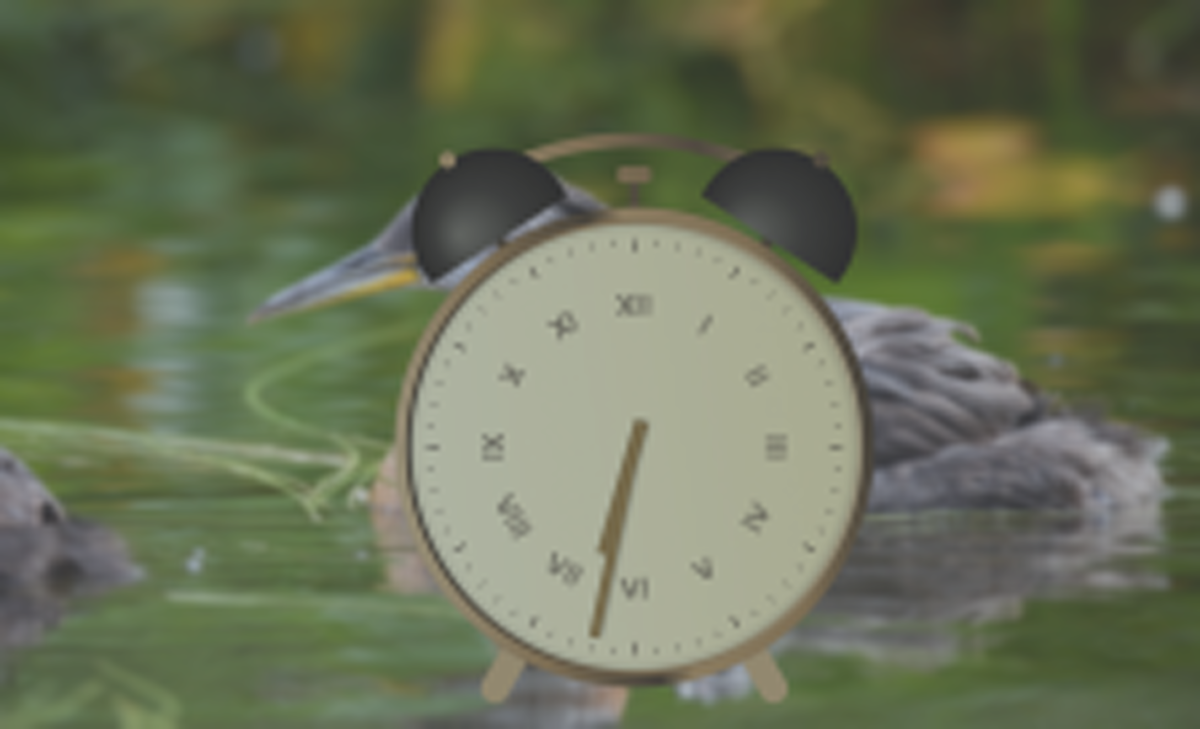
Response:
6h32
